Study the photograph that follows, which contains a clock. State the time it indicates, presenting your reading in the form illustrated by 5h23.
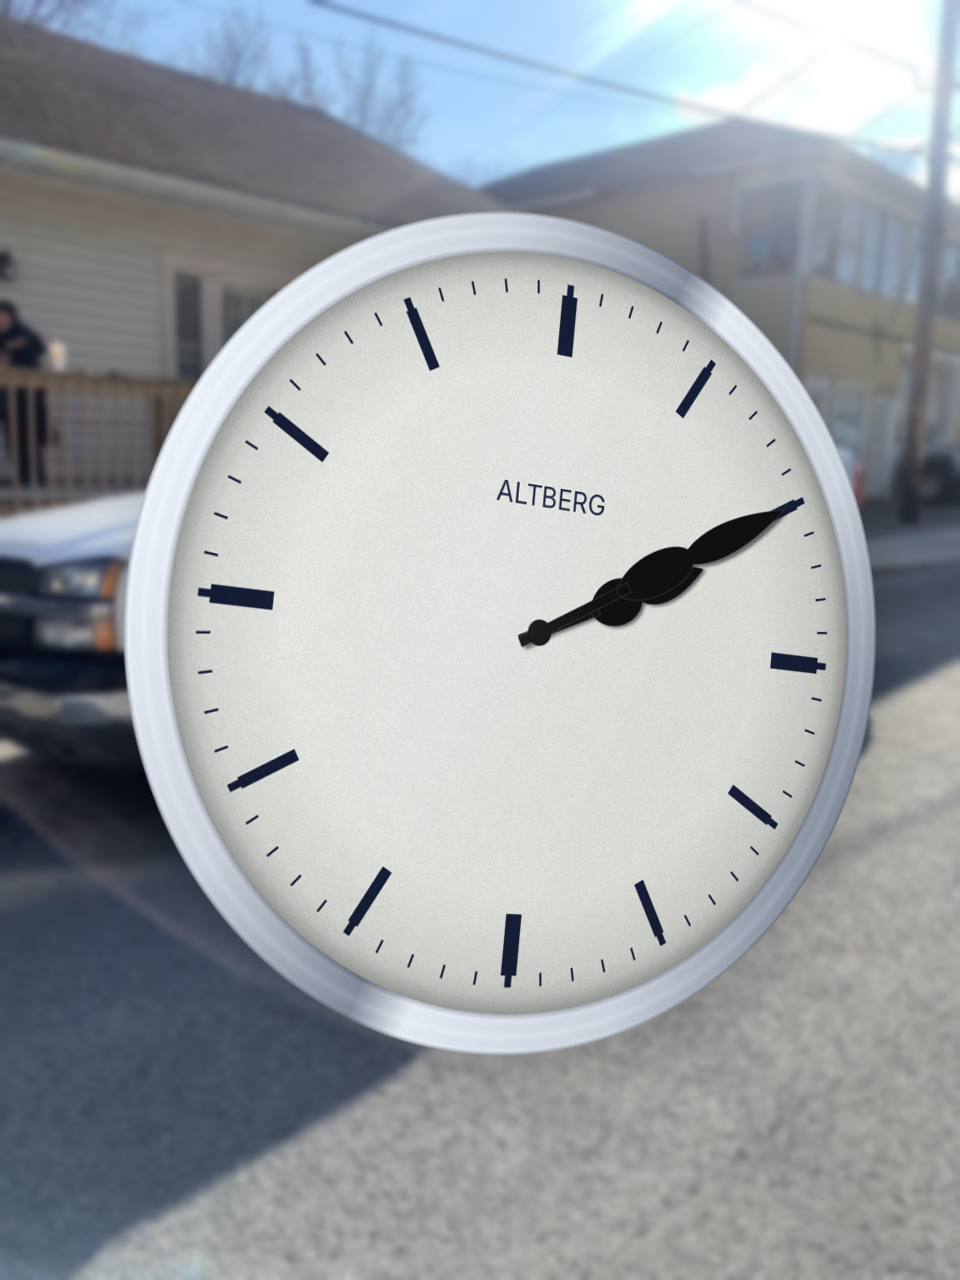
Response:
2h10
